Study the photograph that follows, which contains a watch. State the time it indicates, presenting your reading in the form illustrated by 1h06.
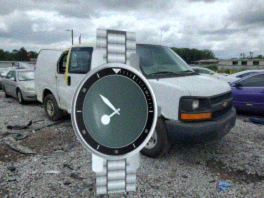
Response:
7h52
